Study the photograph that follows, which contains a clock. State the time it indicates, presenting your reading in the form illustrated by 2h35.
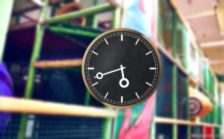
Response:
5h42
